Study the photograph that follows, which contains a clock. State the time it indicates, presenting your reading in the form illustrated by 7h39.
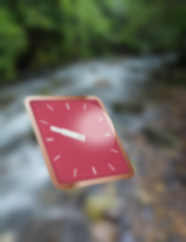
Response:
9h49
